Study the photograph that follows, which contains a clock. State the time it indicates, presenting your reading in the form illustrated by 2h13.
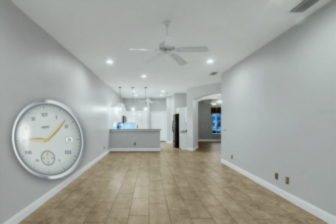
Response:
9h08
